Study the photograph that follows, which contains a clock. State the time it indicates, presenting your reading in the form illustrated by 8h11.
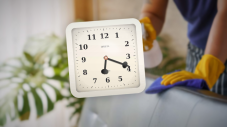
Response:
6h19
